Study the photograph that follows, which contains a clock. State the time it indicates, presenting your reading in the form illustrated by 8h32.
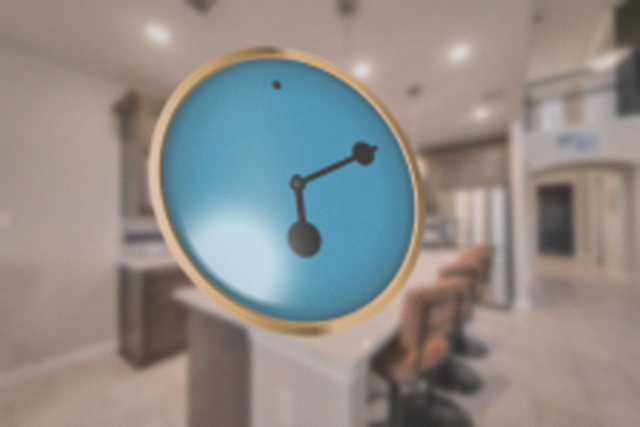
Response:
6h12
